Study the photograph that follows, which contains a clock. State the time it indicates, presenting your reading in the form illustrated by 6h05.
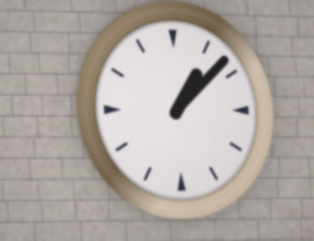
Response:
1h08
